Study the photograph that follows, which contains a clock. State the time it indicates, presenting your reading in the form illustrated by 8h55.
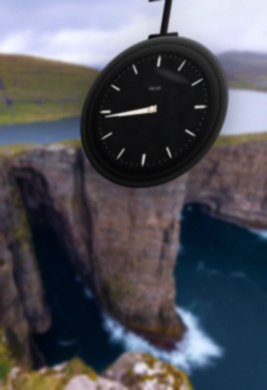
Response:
8h44
